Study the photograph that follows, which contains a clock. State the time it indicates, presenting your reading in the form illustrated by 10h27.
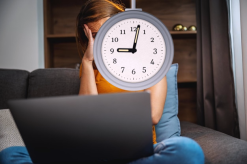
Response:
9h02
